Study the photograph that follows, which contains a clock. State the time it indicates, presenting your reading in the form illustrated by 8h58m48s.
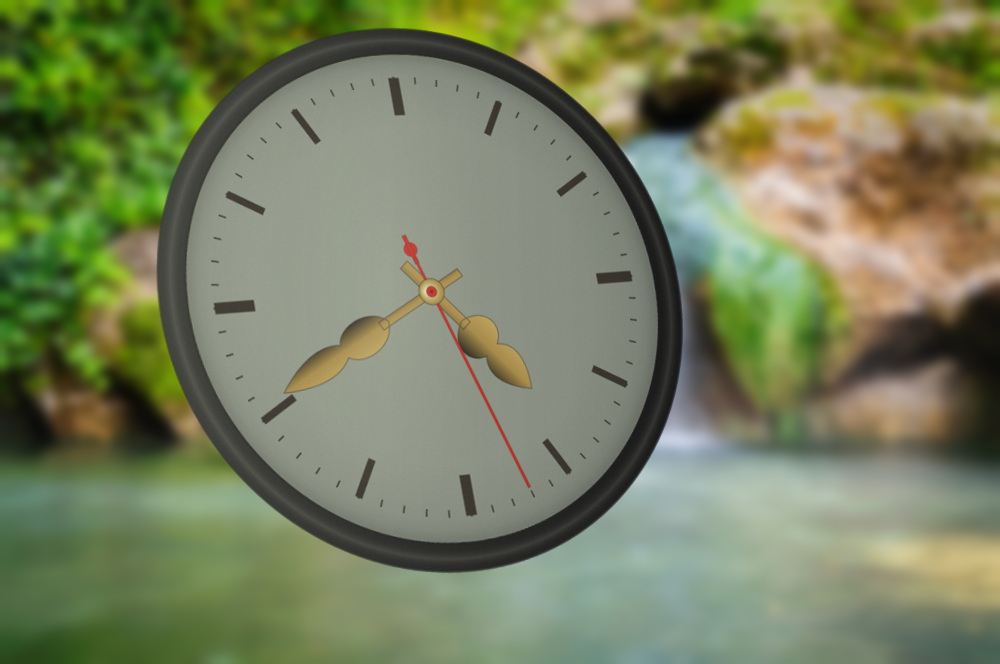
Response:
4h40m27s
